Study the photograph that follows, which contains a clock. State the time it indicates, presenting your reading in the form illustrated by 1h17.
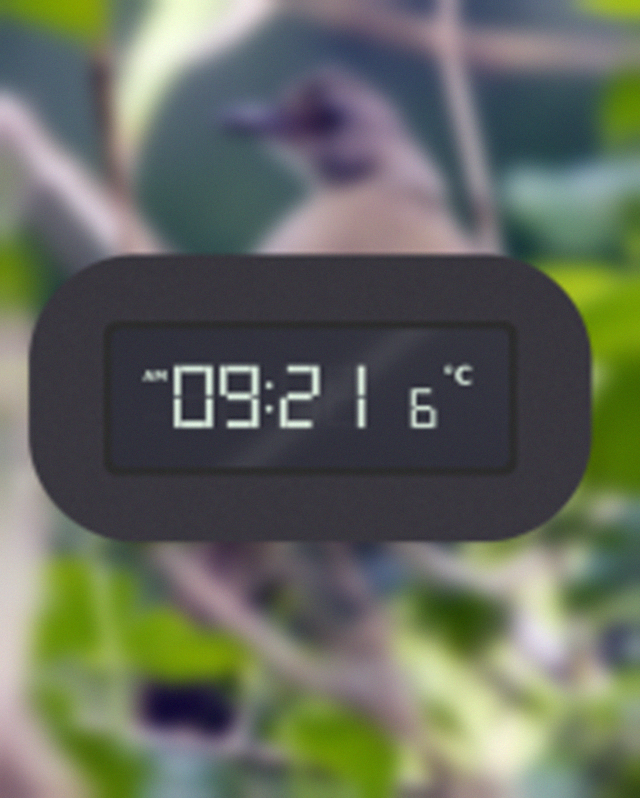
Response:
9h21
